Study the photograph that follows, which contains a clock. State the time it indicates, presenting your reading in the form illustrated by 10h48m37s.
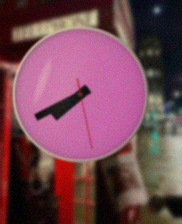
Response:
7h40m28s
